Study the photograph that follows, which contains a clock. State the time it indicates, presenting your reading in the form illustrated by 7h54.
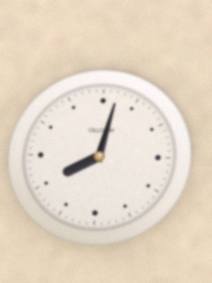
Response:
8h02
